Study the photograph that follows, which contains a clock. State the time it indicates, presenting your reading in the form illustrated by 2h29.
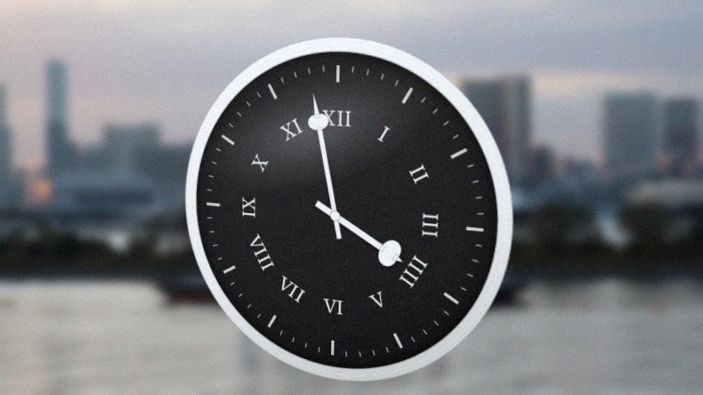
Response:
3h58
